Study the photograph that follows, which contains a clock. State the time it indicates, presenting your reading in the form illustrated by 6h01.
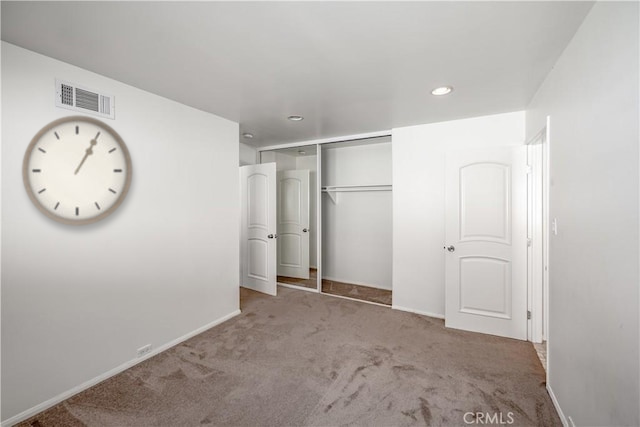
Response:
1h05
